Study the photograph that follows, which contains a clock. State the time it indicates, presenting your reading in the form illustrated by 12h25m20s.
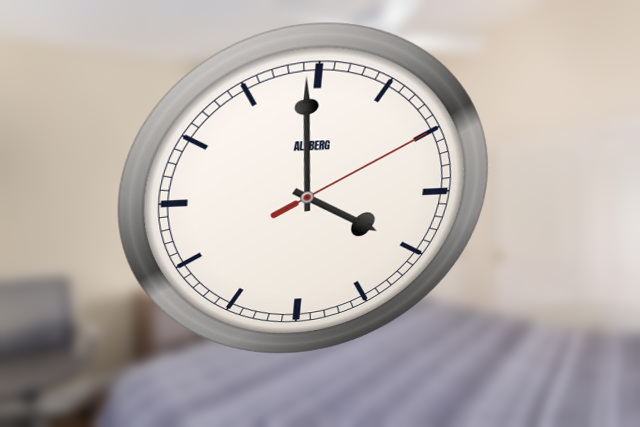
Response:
3h59m10s
